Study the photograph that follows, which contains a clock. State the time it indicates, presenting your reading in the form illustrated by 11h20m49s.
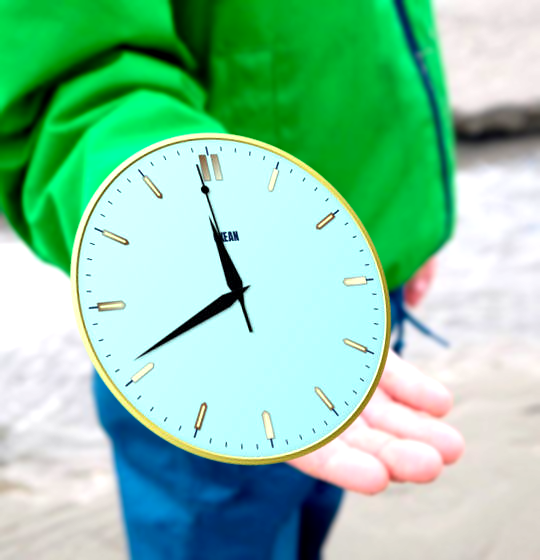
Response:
11h40m59s
